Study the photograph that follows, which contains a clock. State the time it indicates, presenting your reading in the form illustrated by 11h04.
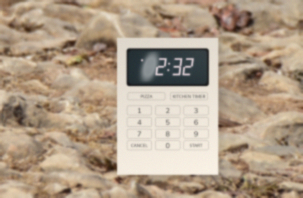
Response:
2h32
